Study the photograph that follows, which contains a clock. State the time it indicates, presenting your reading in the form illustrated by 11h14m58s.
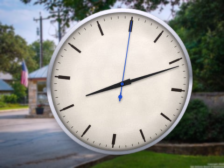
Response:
8h11m00s
